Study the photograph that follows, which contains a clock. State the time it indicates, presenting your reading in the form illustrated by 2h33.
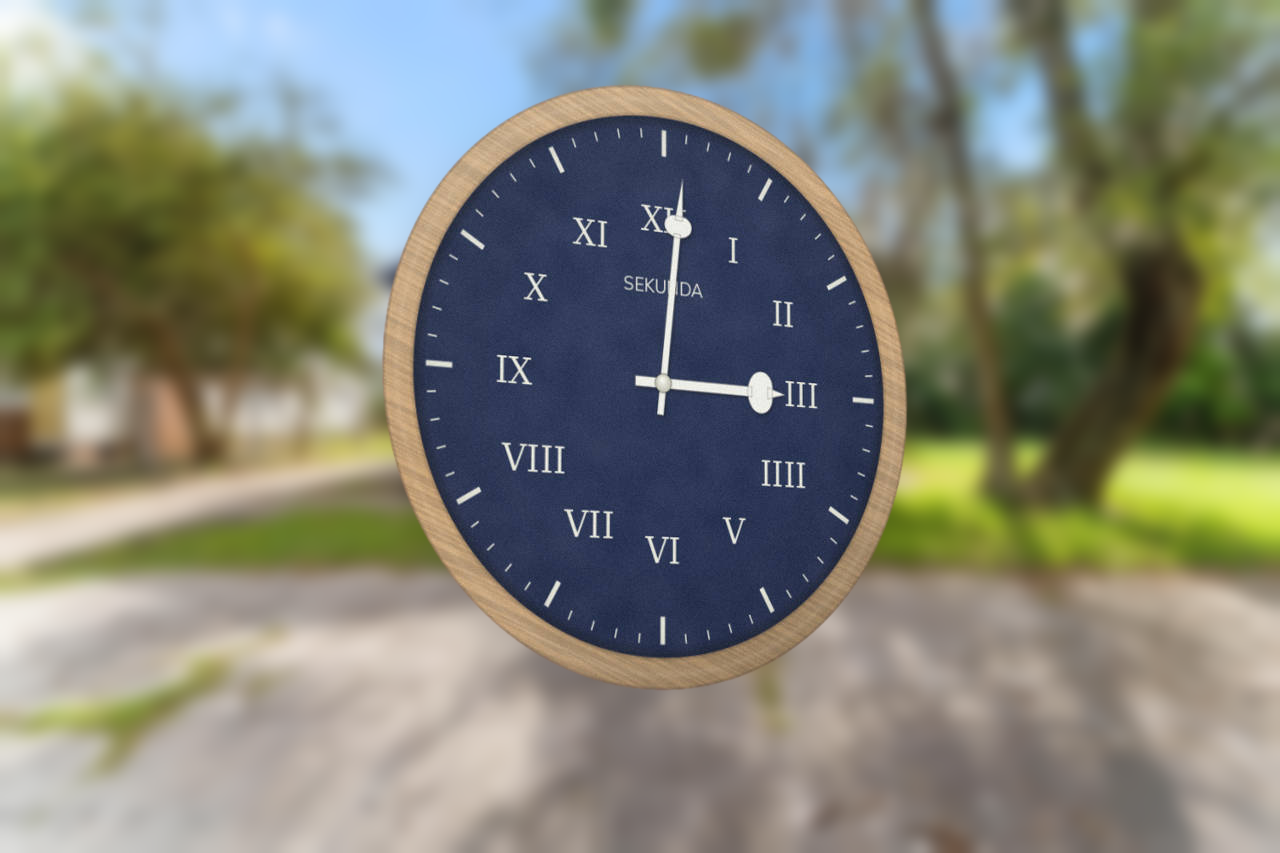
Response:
3h01
